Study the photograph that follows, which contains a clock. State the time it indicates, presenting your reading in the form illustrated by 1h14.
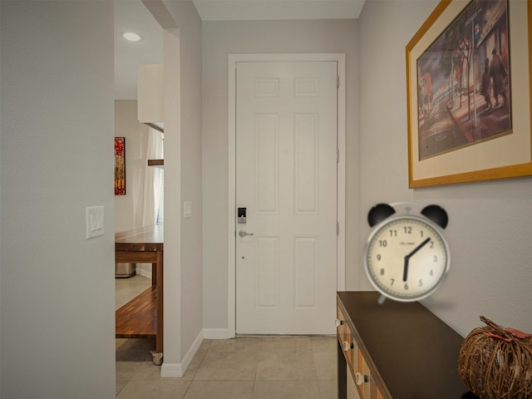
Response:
6h08
